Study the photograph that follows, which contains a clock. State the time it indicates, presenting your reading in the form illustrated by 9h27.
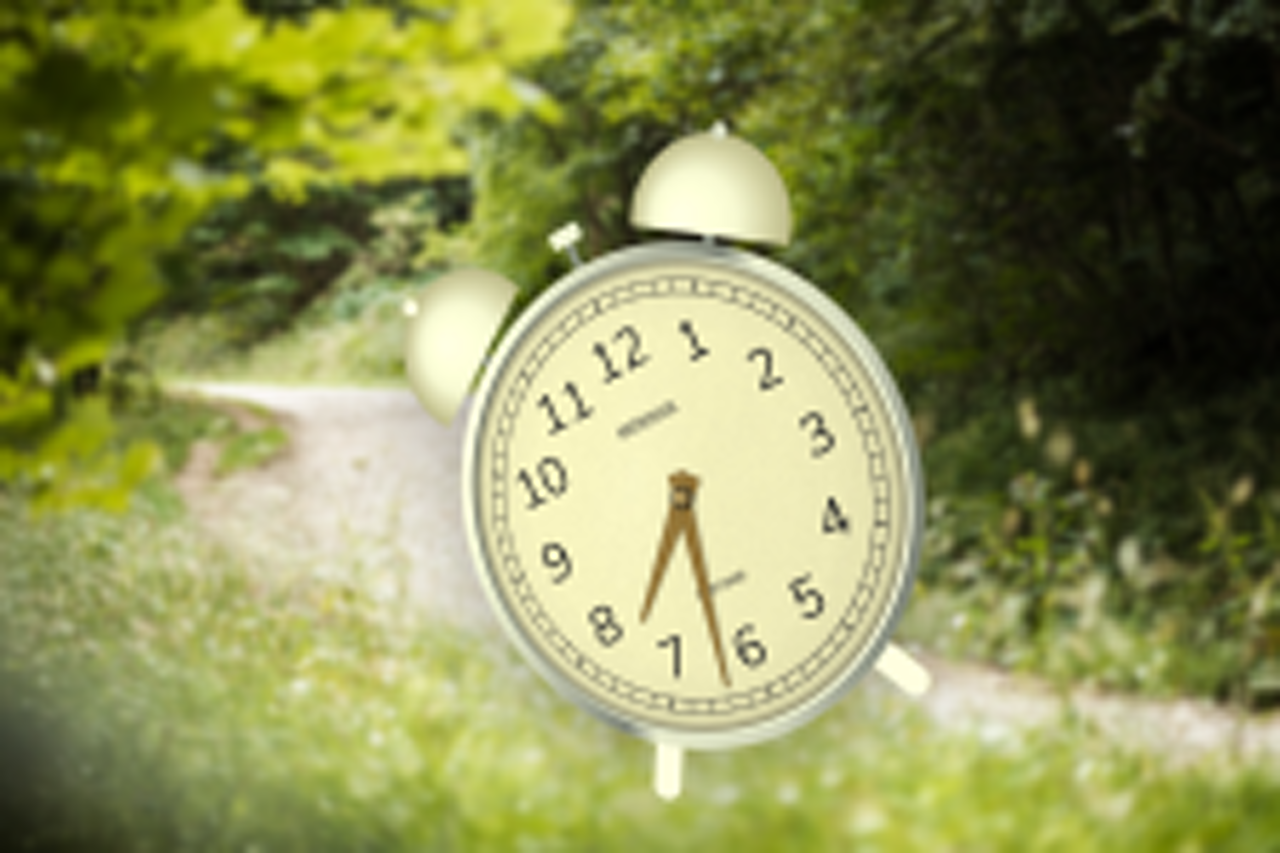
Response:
7h32
